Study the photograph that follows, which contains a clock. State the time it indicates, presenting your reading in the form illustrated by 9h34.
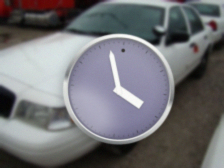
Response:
3h57
